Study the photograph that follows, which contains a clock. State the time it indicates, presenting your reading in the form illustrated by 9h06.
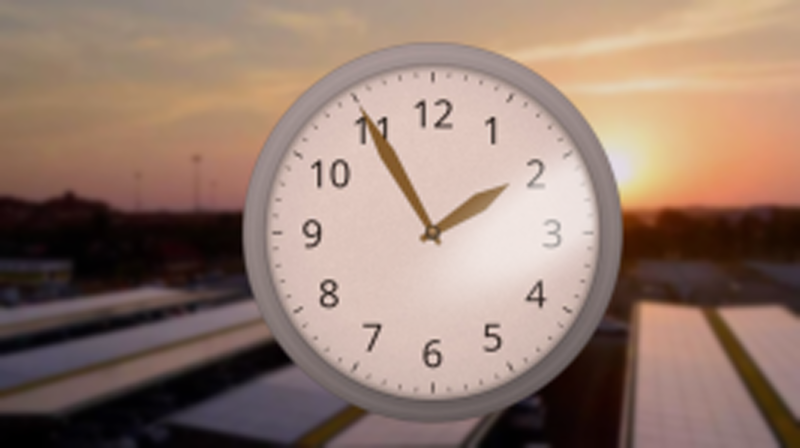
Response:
1h55
